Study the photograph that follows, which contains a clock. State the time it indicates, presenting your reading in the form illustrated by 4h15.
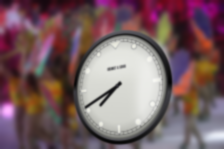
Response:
7h41
